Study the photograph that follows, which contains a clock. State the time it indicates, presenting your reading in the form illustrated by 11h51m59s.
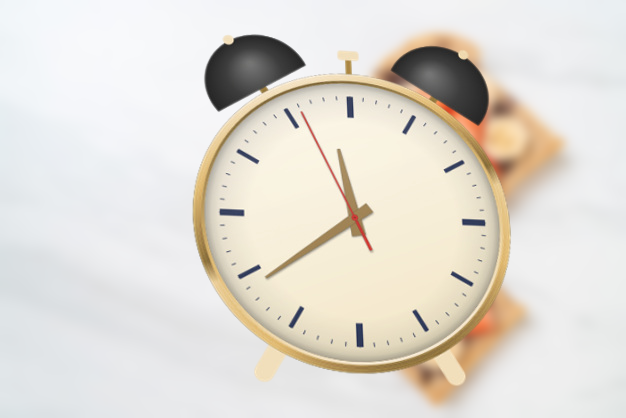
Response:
11h38m56s
